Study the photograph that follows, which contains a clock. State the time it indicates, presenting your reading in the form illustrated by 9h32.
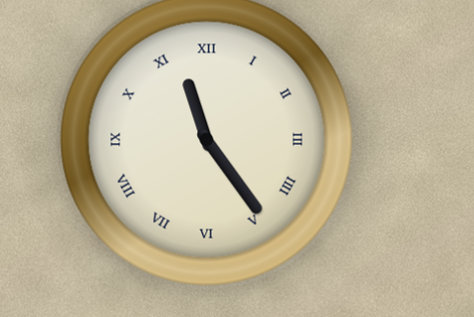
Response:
11h24
